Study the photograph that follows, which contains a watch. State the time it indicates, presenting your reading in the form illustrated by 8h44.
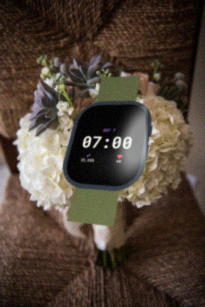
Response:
7h00
